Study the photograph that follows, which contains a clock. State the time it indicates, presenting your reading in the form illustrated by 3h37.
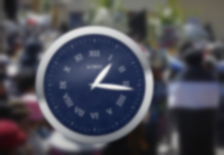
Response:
1h16
